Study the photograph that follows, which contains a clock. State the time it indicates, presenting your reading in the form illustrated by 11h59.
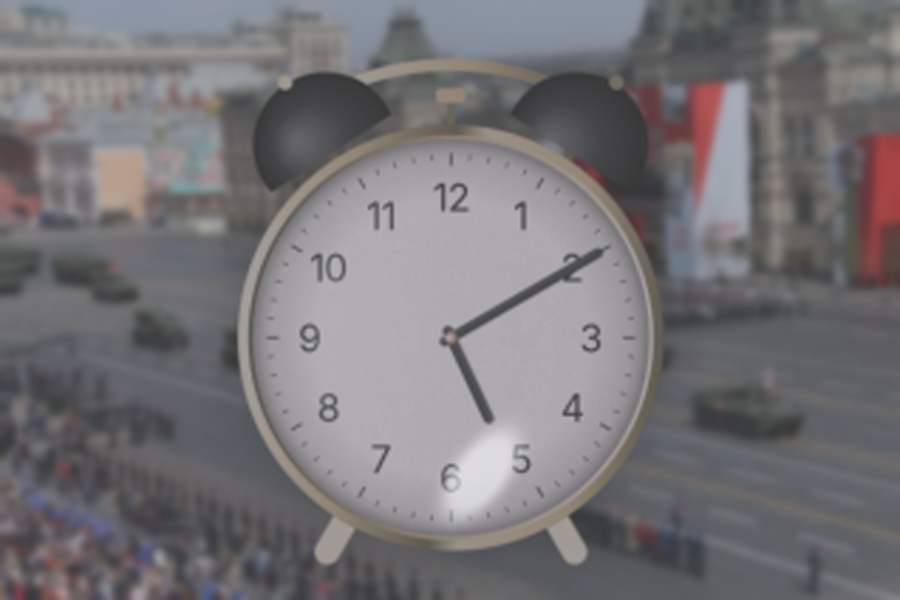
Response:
5h10
